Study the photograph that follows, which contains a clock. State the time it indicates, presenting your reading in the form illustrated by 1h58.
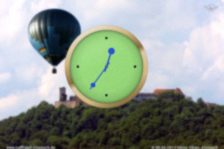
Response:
12h36
